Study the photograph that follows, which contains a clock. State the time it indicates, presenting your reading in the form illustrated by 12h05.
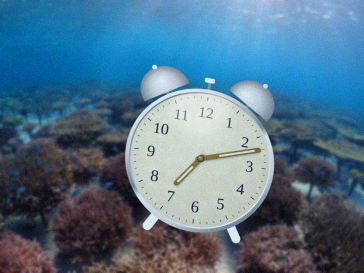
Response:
7h12
